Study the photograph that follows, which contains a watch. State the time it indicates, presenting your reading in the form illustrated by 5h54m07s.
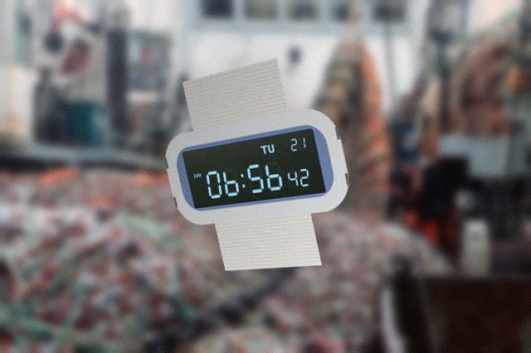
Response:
6h56m42s
